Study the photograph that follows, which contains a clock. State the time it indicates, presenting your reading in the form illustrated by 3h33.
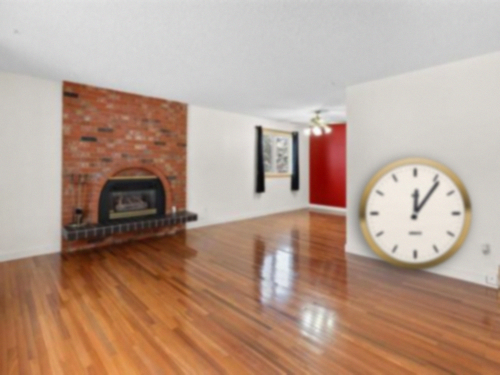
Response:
12h06
